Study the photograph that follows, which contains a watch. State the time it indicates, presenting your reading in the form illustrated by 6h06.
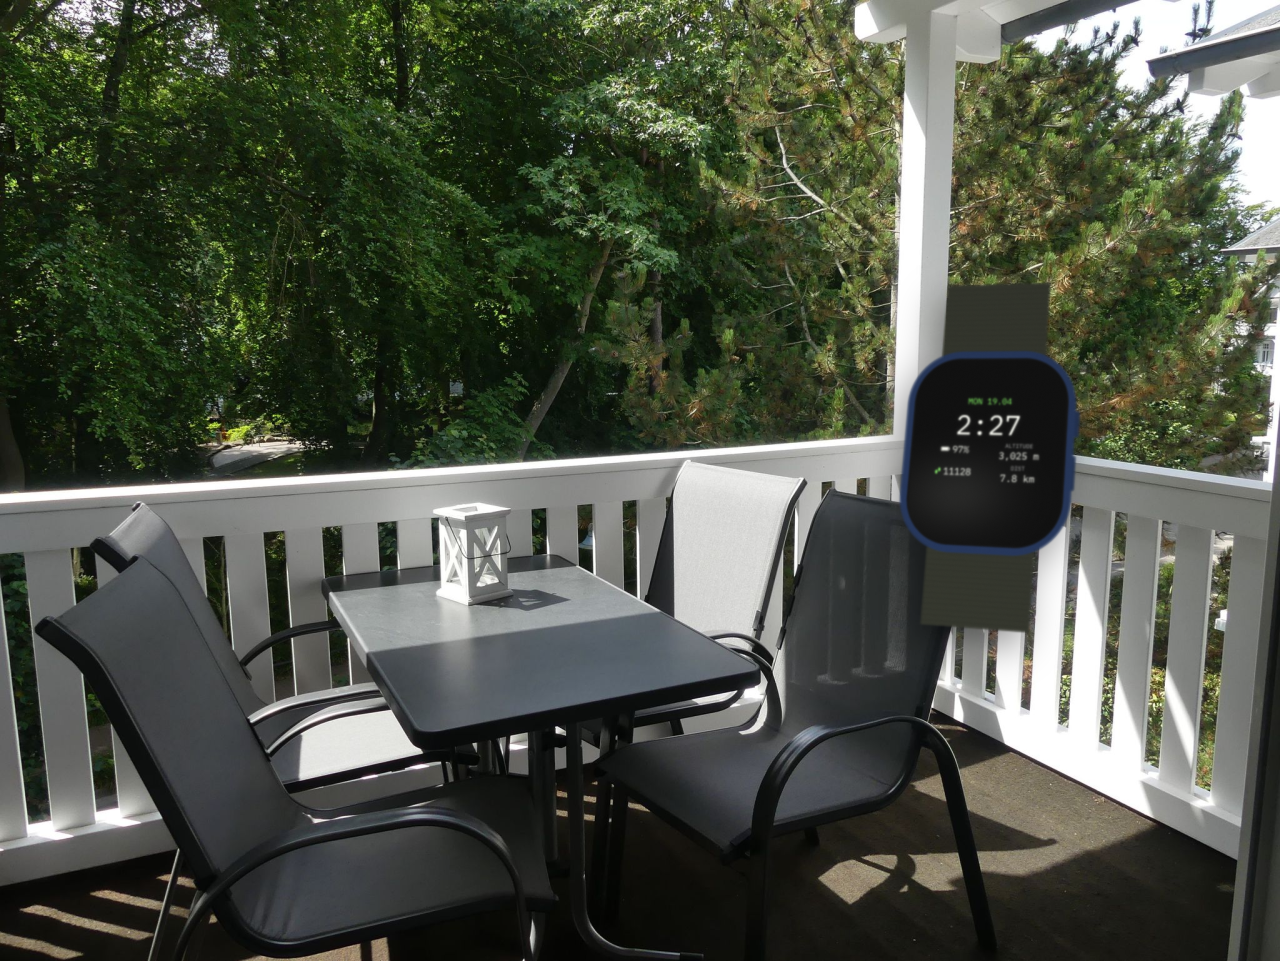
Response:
2h27
